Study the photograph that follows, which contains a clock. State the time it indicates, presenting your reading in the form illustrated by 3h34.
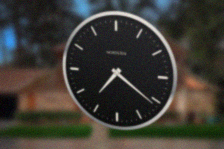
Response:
7h21
